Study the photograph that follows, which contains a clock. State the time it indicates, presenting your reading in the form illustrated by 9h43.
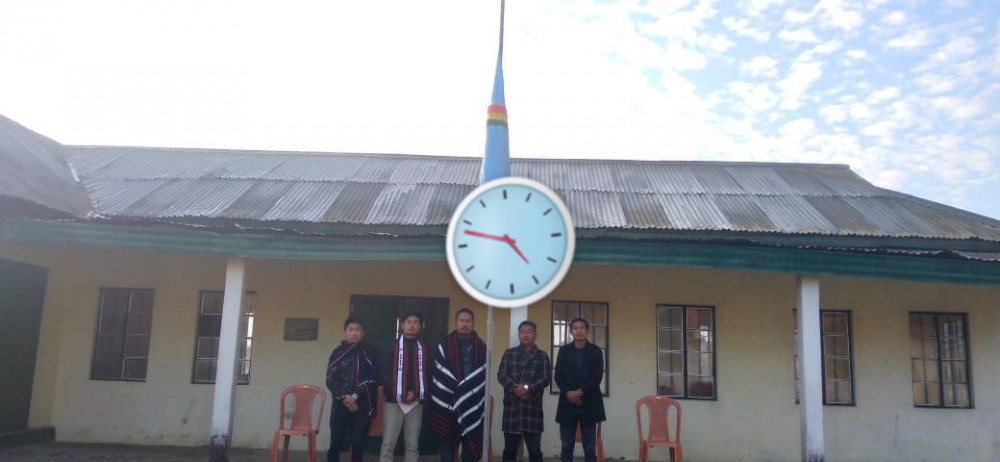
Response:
4h48
